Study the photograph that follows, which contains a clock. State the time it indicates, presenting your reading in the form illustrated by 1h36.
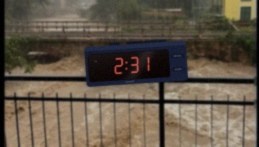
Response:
2h31
